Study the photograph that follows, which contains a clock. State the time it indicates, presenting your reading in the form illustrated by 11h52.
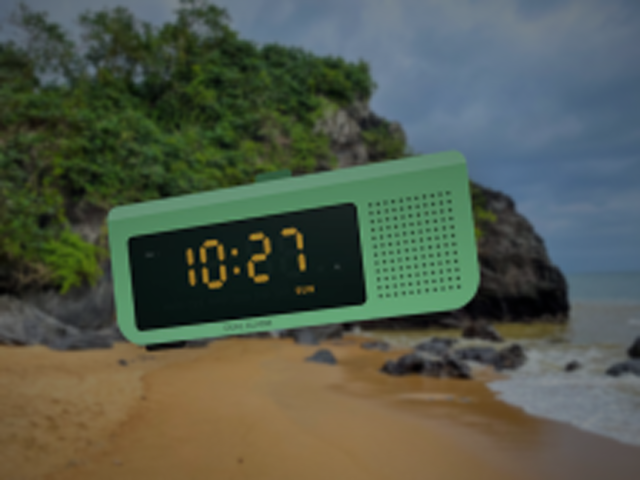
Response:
10h27
